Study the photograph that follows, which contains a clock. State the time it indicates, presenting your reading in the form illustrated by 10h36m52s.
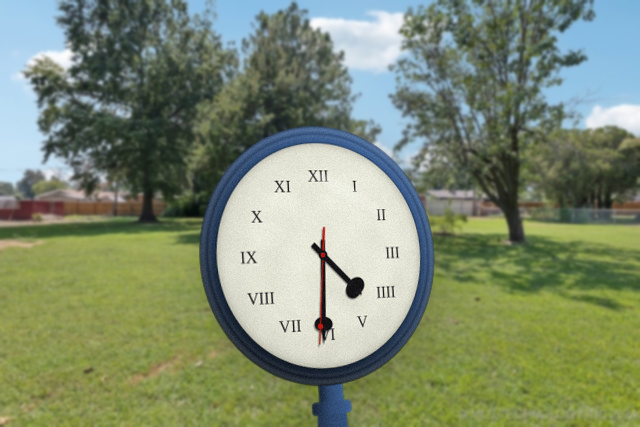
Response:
4h30m31s
